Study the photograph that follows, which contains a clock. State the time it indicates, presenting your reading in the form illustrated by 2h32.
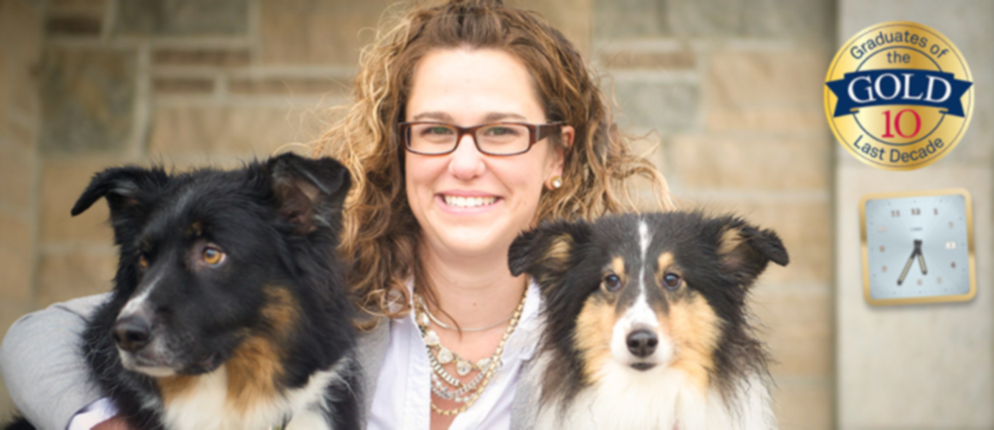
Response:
5h35
